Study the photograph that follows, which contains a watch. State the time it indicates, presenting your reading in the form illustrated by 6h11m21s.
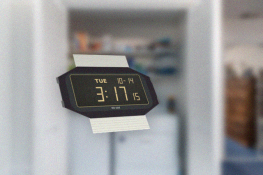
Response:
3h17m15s
